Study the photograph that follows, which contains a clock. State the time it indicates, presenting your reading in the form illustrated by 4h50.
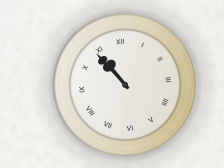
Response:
10h54
